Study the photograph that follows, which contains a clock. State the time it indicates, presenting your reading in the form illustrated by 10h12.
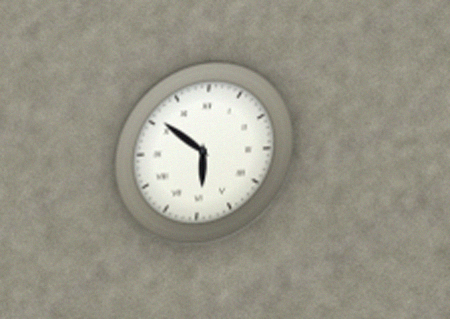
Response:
5h51
